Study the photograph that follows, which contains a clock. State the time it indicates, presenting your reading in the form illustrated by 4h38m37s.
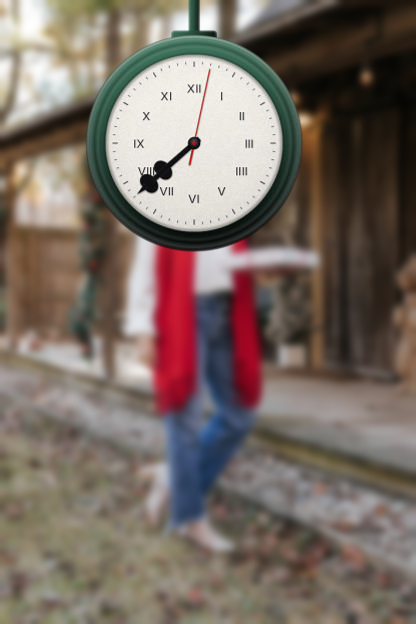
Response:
7h38m02s
